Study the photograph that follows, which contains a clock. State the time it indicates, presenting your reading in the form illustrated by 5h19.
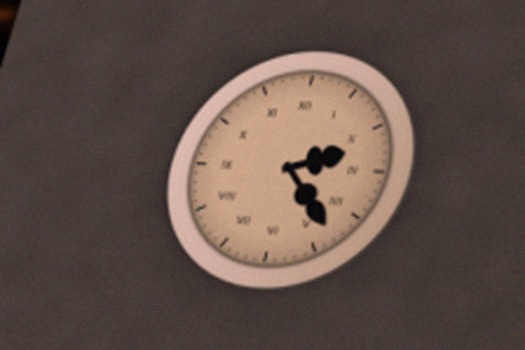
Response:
2h23
